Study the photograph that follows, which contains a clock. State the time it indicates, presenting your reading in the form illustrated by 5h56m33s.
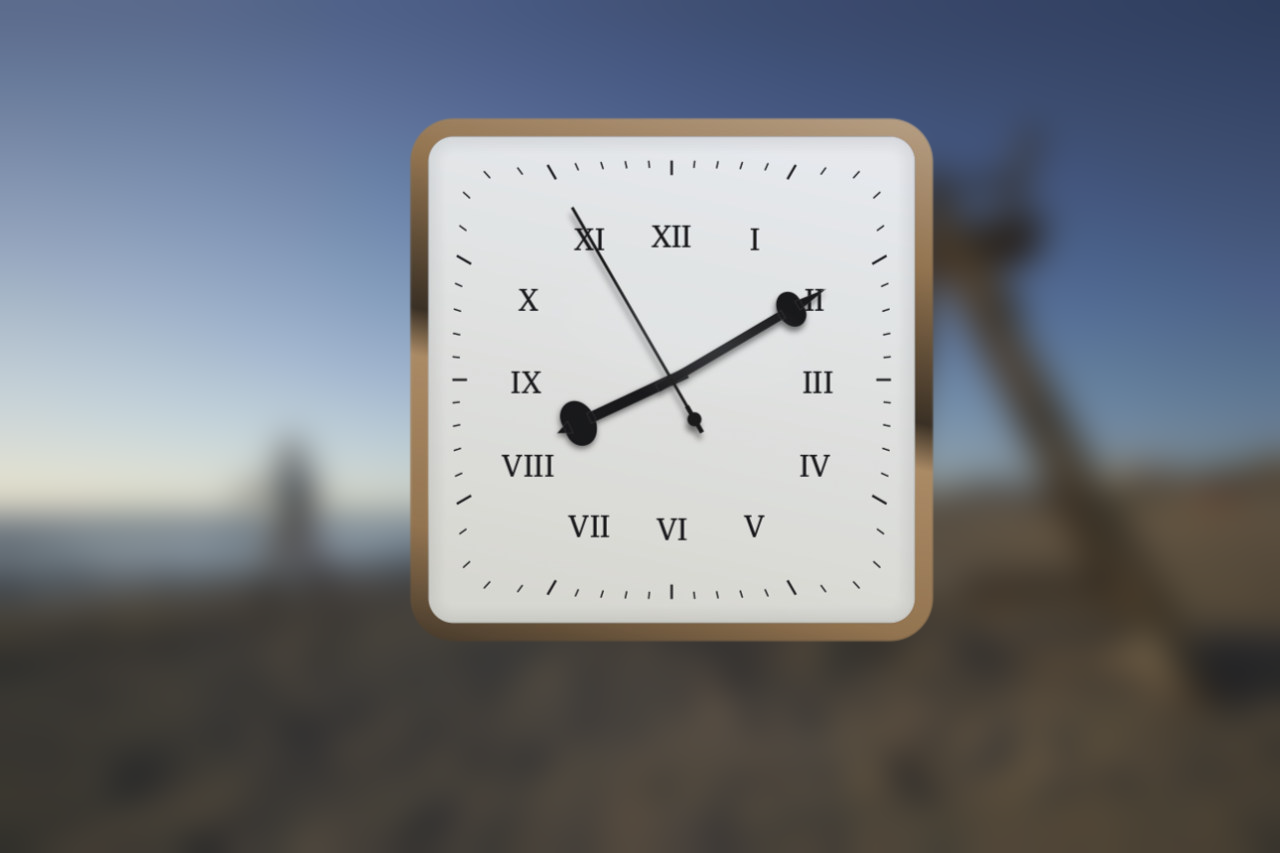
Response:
8h09m55s
